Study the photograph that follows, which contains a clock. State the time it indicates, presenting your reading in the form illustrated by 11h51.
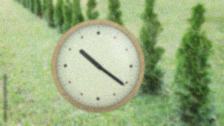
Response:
10h21
